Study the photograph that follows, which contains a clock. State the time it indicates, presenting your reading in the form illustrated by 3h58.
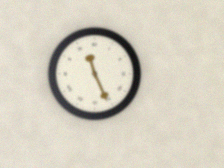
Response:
11h26
